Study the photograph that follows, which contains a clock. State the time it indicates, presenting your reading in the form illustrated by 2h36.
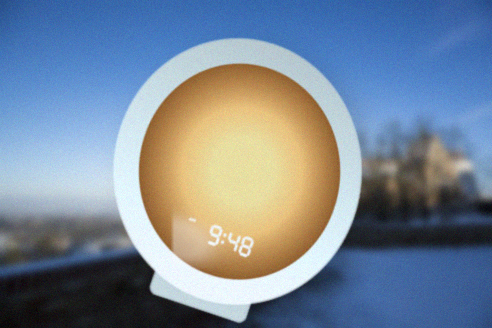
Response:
9h48
